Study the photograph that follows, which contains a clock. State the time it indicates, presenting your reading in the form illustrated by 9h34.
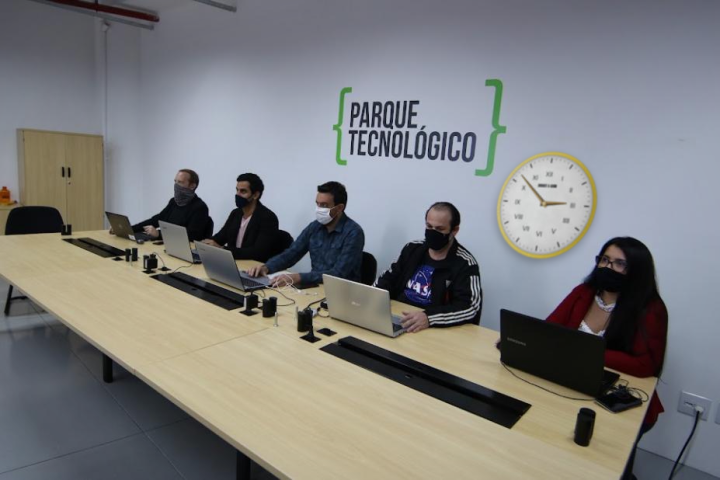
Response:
2h52
